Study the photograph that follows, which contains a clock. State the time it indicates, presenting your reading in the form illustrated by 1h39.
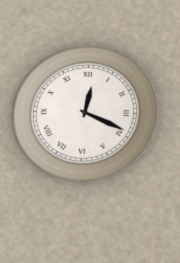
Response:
12h19
